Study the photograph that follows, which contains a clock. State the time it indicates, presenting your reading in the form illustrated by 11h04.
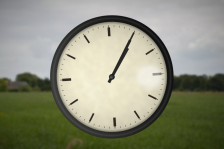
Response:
1h05
